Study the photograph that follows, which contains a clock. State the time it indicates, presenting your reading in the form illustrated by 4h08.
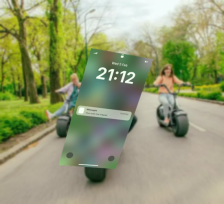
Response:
21h12
